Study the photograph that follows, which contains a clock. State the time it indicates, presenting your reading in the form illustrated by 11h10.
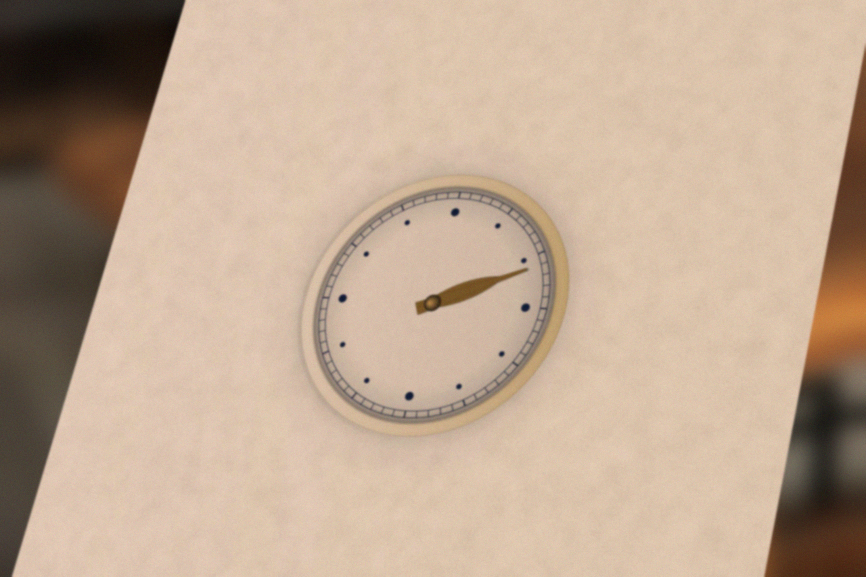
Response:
2h11
